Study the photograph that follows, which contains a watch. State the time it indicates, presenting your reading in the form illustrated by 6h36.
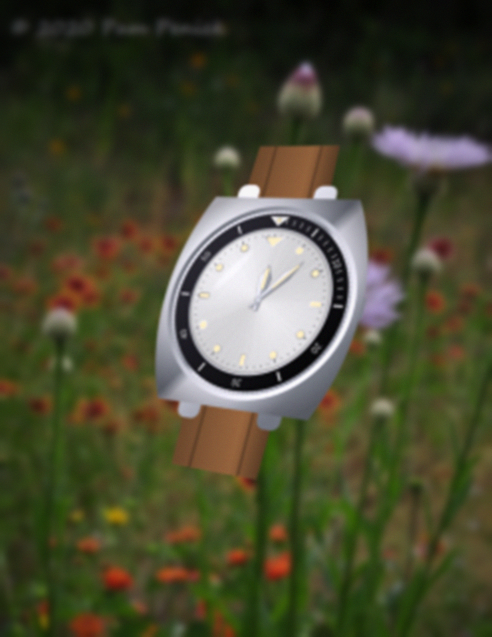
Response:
12h07
